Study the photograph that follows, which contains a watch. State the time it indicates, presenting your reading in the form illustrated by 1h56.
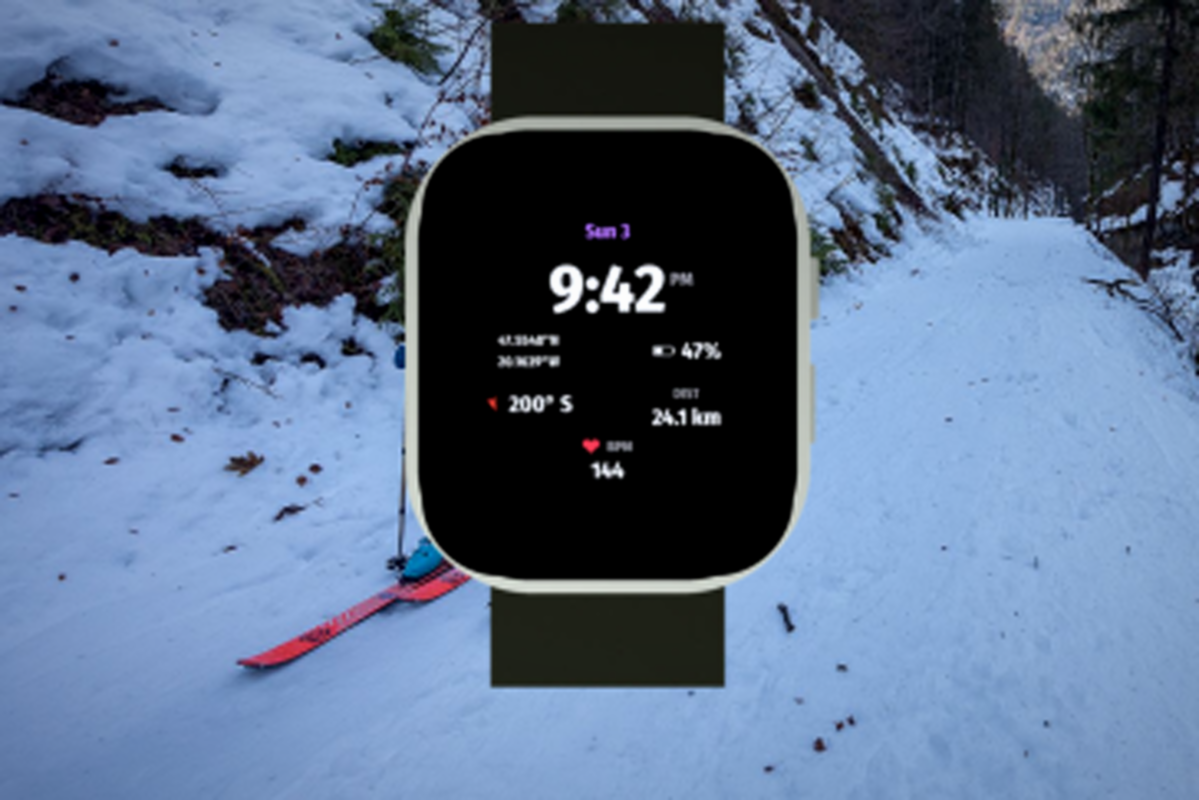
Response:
9h42
